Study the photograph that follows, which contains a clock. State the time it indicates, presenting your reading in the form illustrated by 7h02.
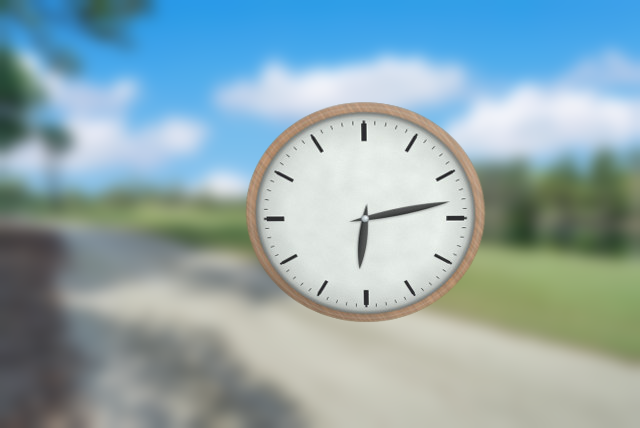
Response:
6h13
